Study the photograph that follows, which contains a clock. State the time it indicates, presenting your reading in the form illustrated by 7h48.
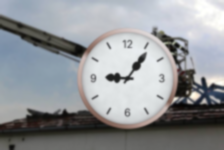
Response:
9h06
